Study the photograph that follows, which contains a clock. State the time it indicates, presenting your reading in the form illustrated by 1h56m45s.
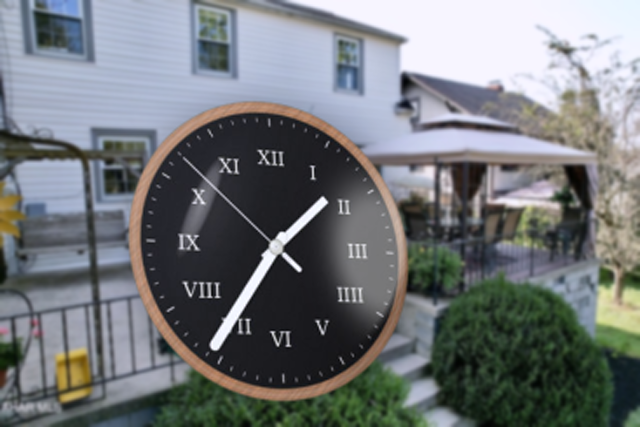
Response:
1h35m52s
